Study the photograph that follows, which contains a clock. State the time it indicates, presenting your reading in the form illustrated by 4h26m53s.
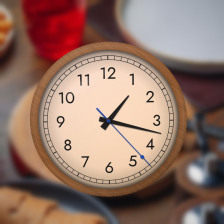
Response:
1h17m23s
